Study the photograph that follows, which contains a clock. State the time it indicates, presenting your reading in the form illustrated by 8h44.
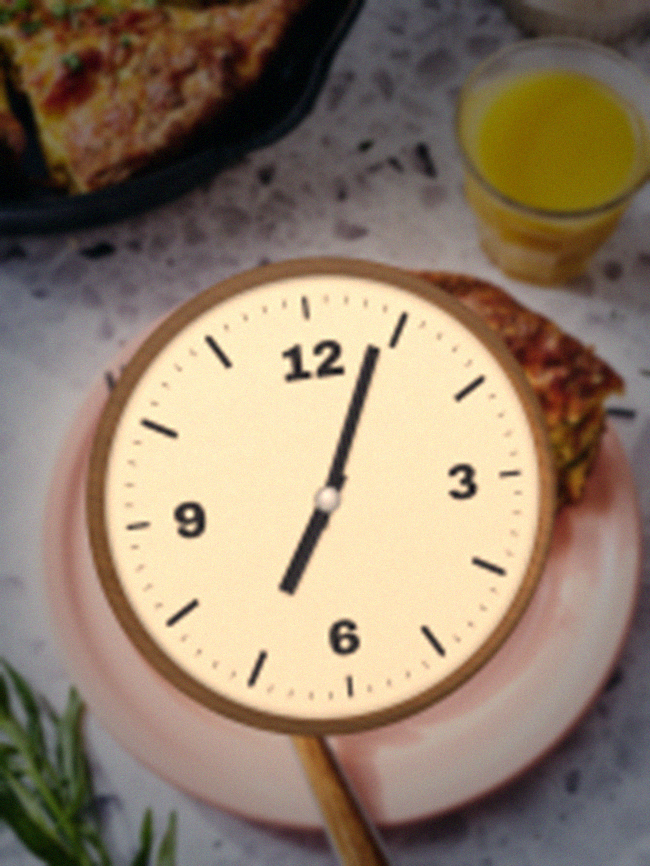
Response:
7h04
